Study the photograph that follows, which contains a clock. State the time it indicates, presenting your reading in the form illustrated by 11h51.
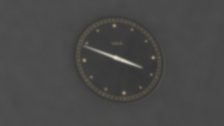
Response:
3h49
